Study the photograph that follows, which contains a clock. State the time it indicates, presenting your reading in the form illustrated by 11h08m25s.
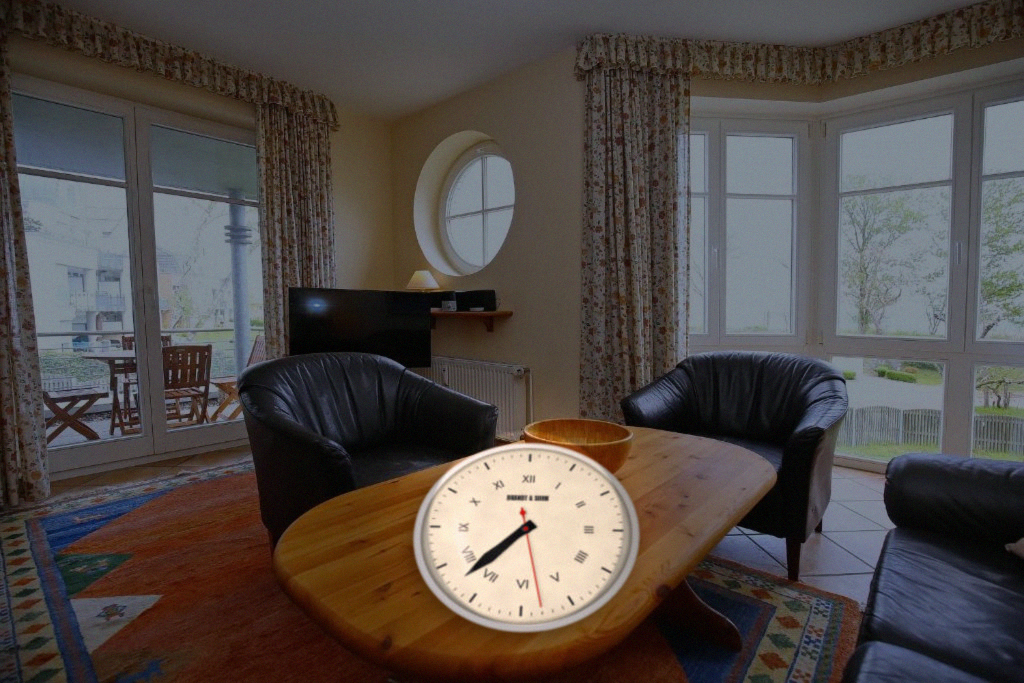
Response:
7h37m28s
